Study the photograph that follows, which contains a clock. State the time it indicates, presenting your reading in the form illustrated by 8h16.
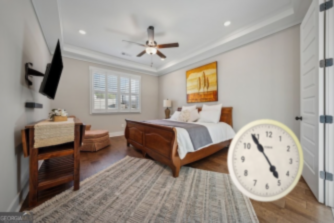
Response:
4h54
